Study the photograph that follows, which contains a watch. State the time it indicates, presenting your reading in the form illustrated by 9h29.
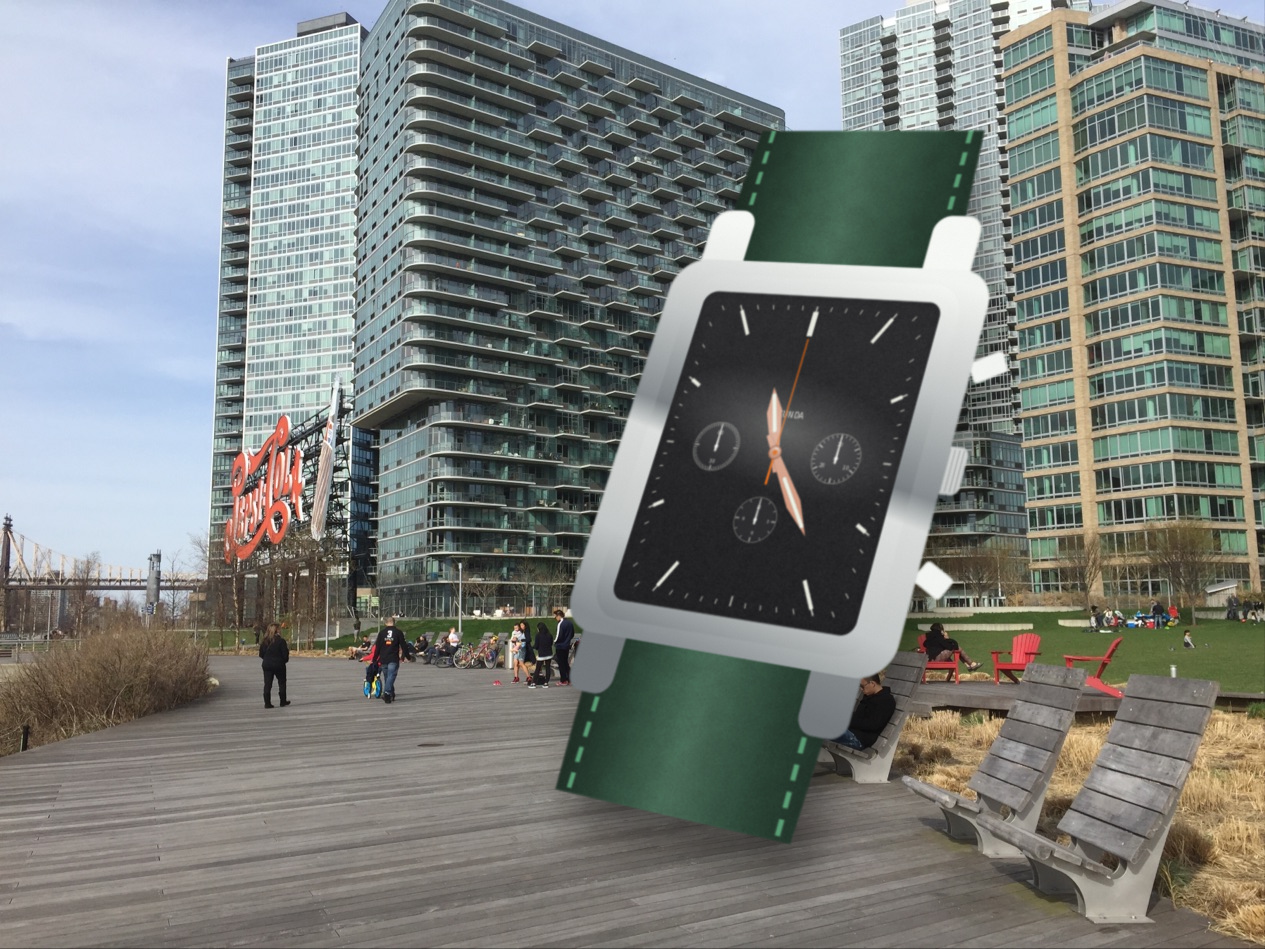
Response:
11h24
